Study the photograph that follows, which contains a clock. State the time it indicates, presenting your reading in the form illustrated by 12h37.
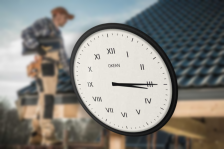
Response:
3h15
